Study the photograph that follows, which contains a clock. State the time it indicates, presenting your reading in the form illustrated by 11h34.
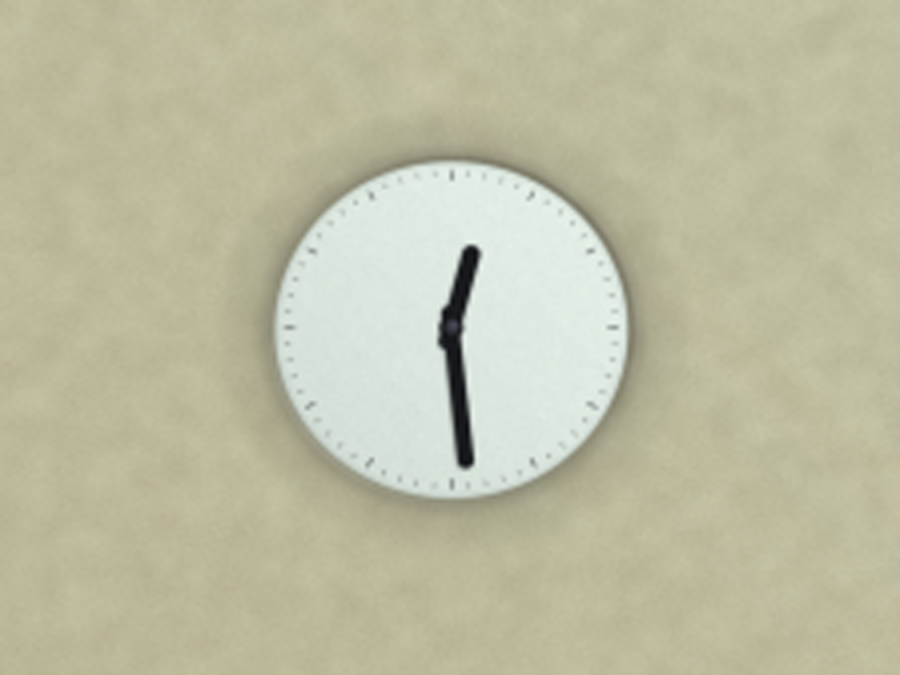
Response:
12h29
